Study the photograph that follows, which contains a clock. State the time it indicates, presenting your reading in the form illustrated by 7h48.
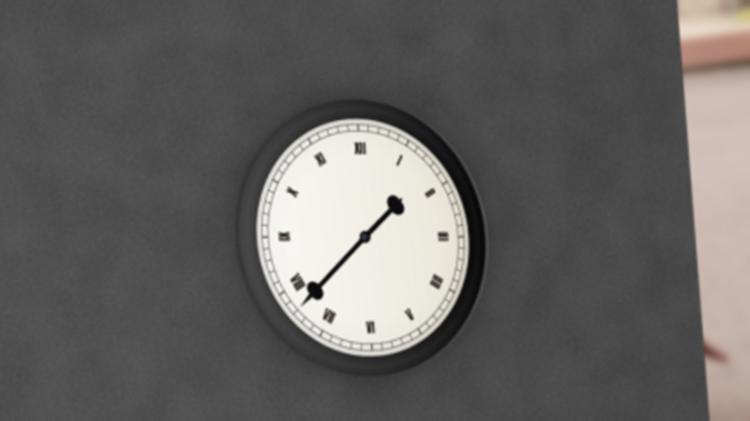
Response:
1h38
